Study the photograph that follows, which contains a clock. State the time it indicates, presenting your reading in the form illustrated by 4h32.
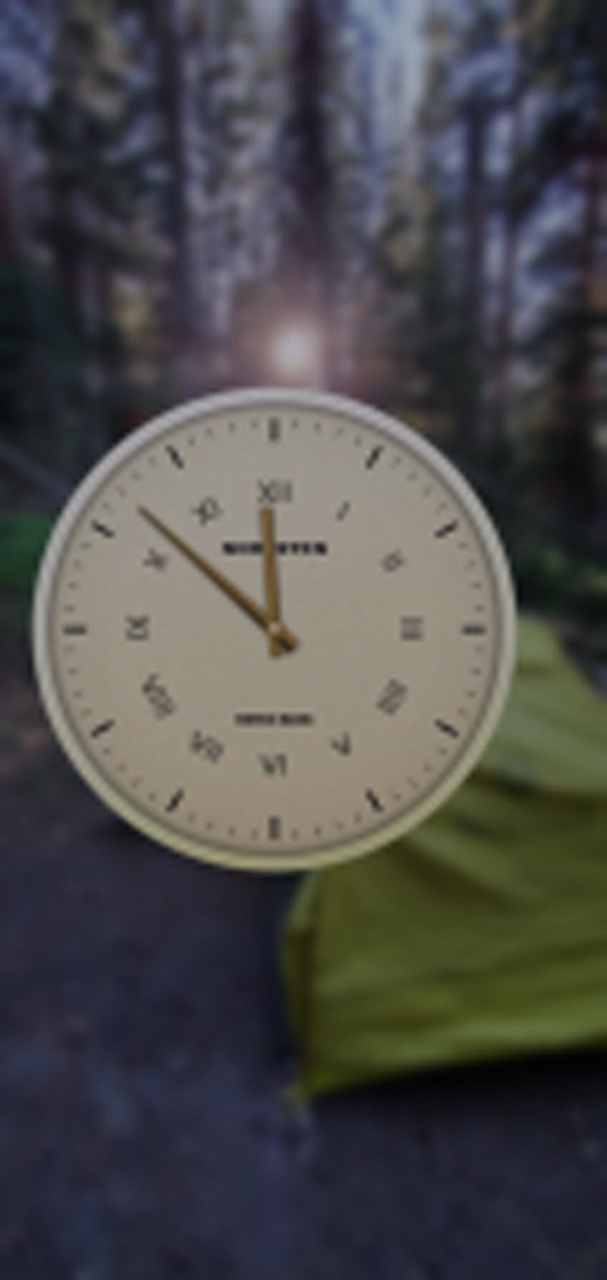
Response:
11h52
